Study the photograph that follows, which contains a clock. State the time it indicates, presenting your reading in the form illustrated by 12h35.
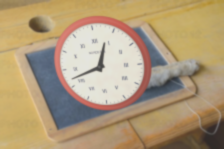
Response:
12h42
